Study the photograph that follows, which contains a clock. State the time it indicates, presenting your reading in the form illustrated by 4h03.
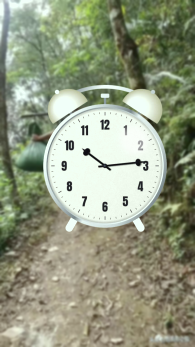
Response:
10h14
